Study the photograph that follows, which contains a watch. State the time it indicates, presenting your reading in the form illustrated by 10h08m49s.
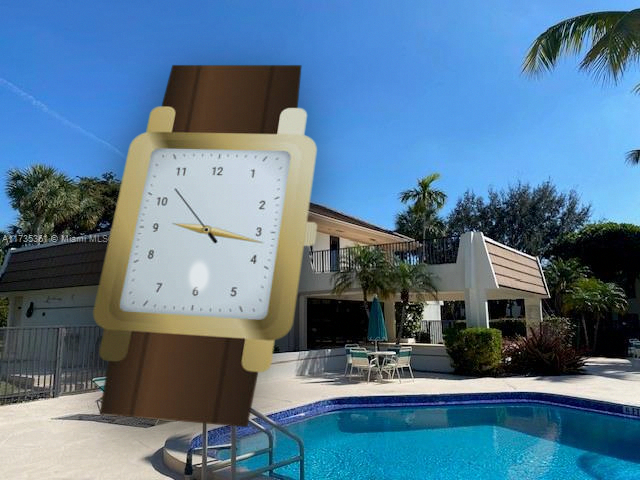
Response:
9h16m53s
